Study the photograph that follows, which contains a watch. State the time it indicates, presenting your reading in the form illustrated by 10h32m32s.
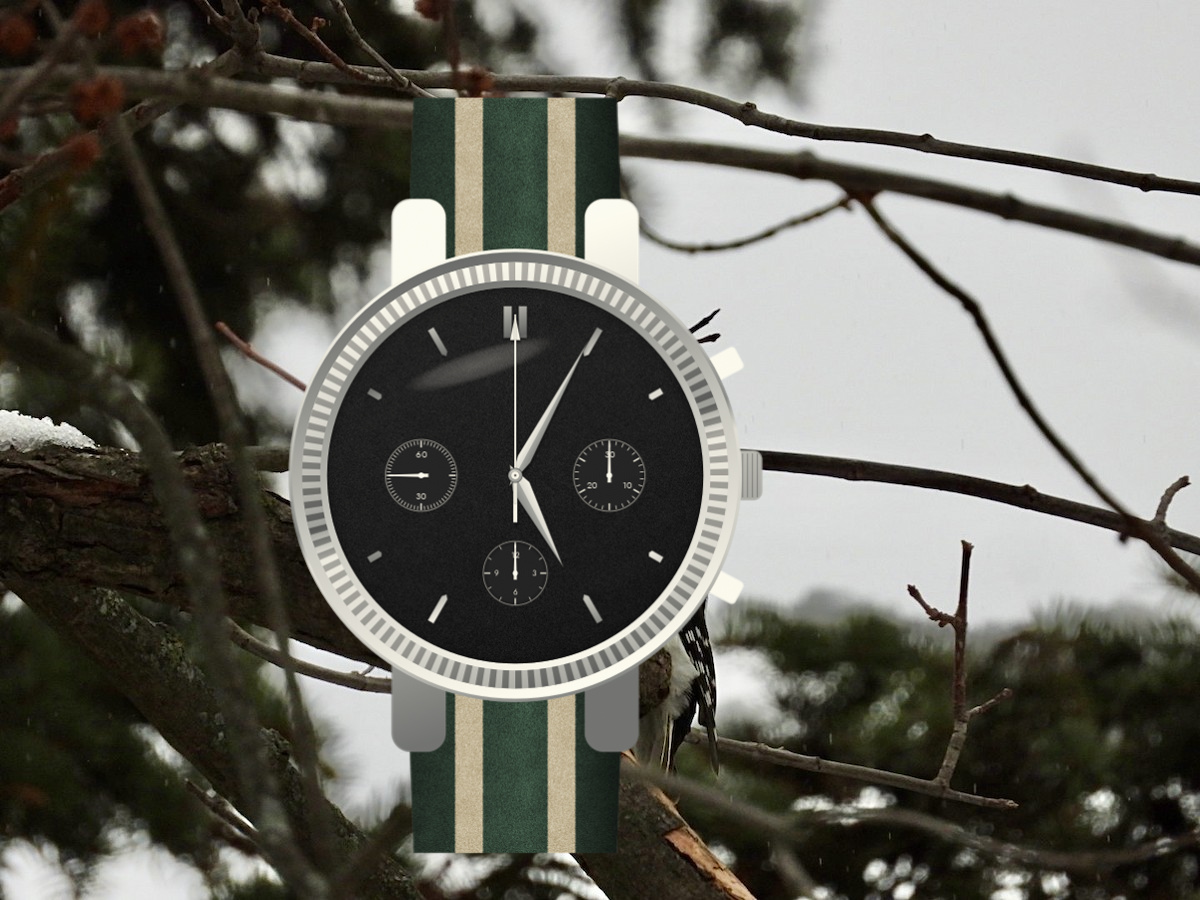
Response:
5h04m45s
